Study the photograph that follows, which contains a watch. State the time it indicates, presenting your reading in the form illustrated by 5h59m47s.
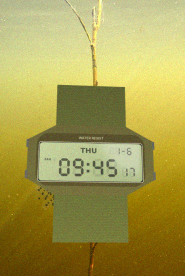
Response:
9h45m17s
